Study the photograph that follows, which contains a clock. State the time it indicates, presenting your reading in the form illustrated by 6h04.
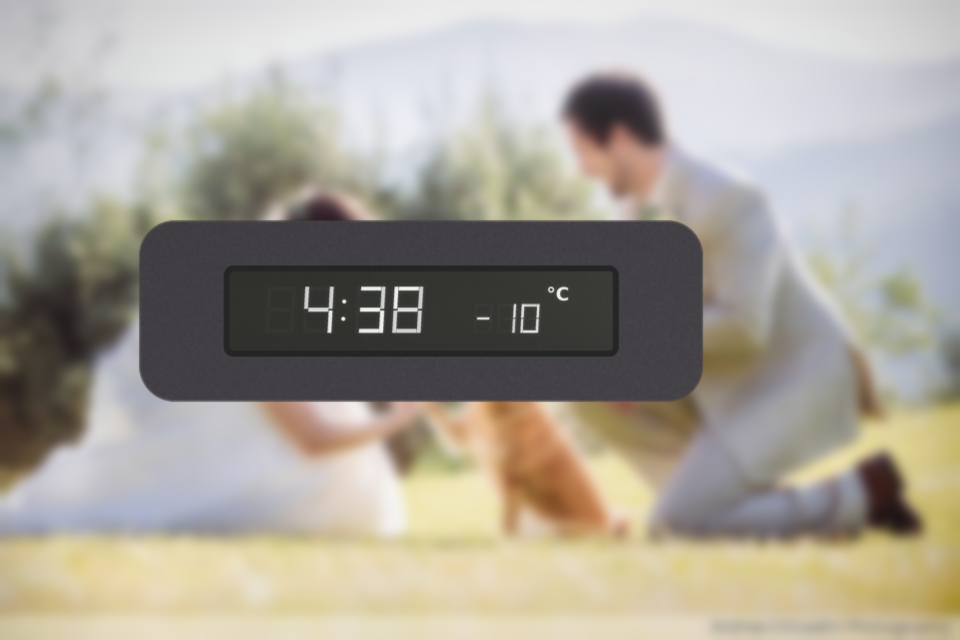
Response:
4h38
